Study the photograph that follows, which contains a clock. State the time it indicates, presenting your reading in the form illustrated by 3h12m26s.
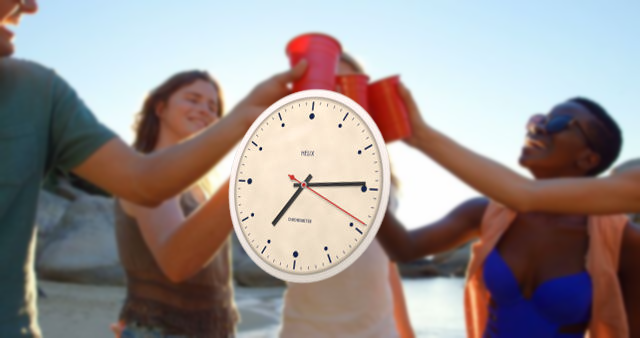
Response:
7h14m19s
